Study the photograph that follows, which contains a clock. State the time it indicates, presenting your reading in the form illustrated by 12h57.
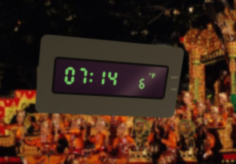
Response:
7h14
